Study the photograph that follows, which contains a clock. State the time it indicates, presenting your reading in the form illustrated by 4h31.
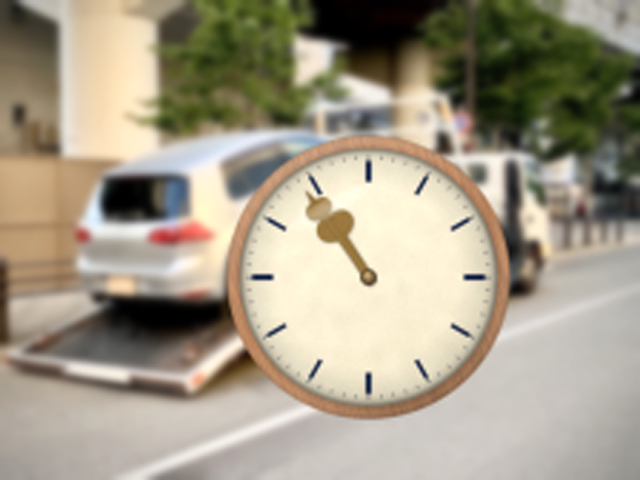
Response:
10h54
